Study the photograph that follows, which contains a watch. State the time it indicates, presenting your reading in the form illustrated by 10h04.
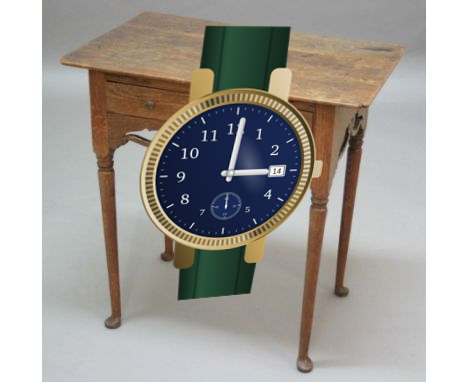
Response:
3h01
